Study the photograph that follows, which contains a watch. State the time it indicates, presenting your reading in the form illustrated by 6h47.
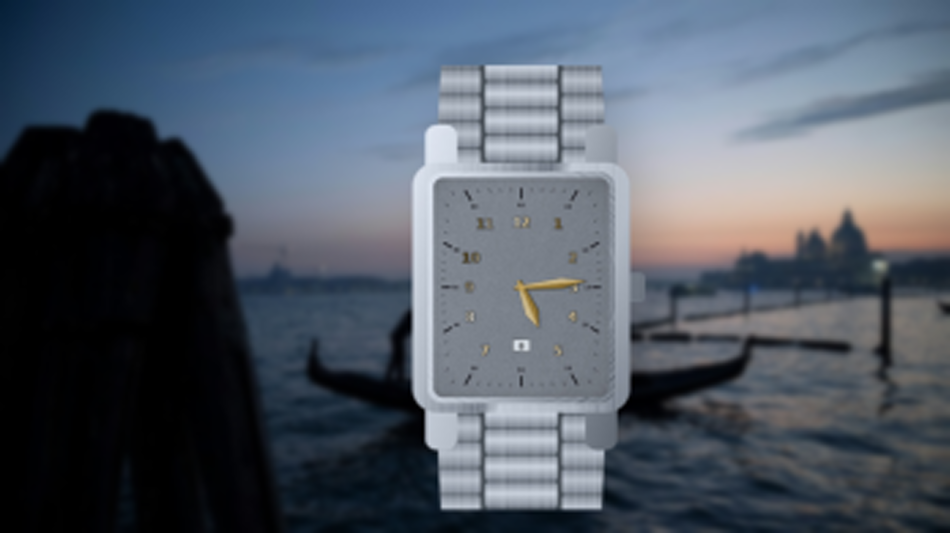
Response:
5h14
